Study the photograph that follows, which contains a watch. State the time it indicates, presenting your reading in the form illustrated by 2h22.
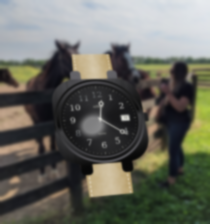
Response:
12h21
